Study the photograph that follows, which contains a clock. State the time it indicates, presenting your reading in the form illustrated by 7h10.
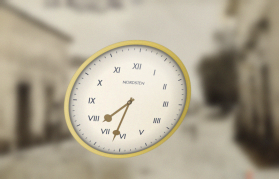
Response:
7h32
